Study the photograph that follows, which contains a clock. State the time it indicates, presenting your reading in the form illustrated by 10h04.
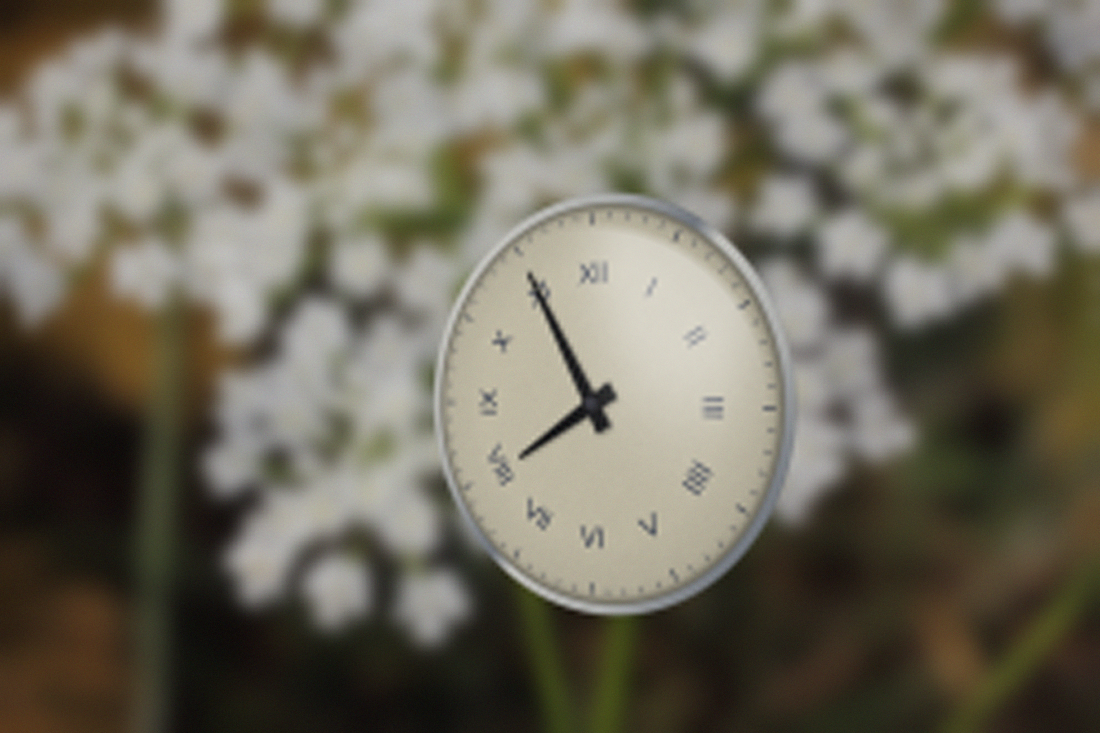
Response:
7h55
